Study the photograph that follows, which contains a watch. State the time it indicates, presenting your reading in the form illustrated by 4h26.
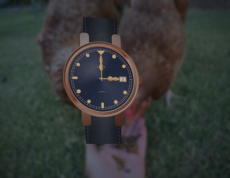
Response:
3h00
